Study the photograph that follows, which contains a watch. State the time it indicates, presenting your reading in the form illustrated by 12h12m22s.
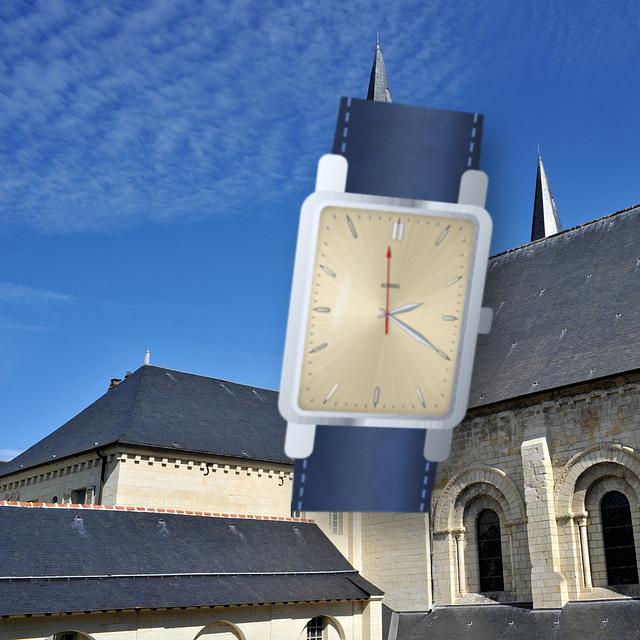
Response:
2h19m59s
